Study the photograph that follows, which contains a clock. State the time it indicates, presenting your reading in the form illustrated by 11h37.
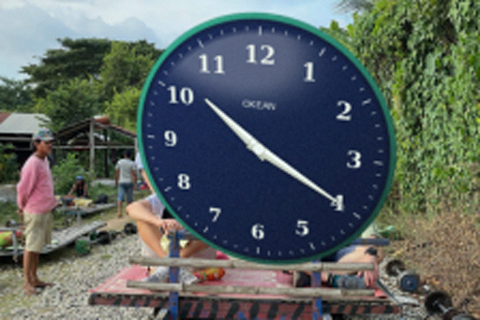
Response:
10h20
